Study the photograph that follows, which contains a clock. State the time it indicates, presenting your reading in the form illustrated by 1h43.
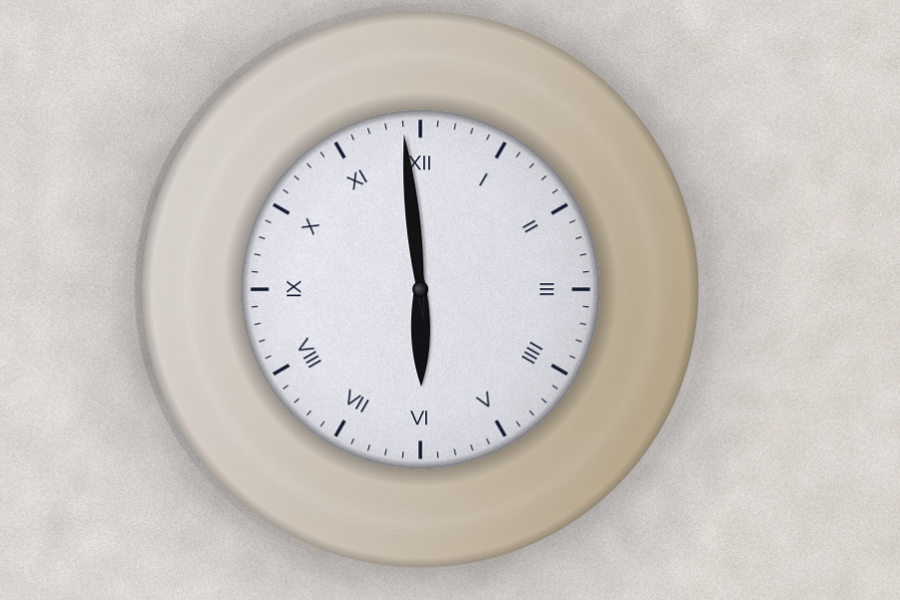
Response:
5h59
